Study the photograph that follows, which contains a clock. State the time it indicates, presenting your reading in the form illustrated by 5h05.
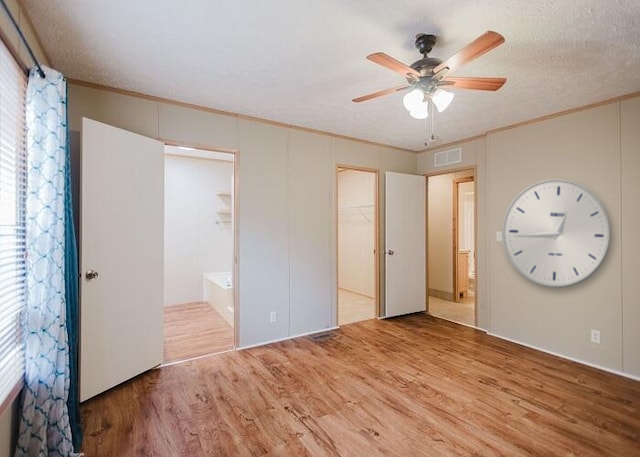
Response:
12h44
